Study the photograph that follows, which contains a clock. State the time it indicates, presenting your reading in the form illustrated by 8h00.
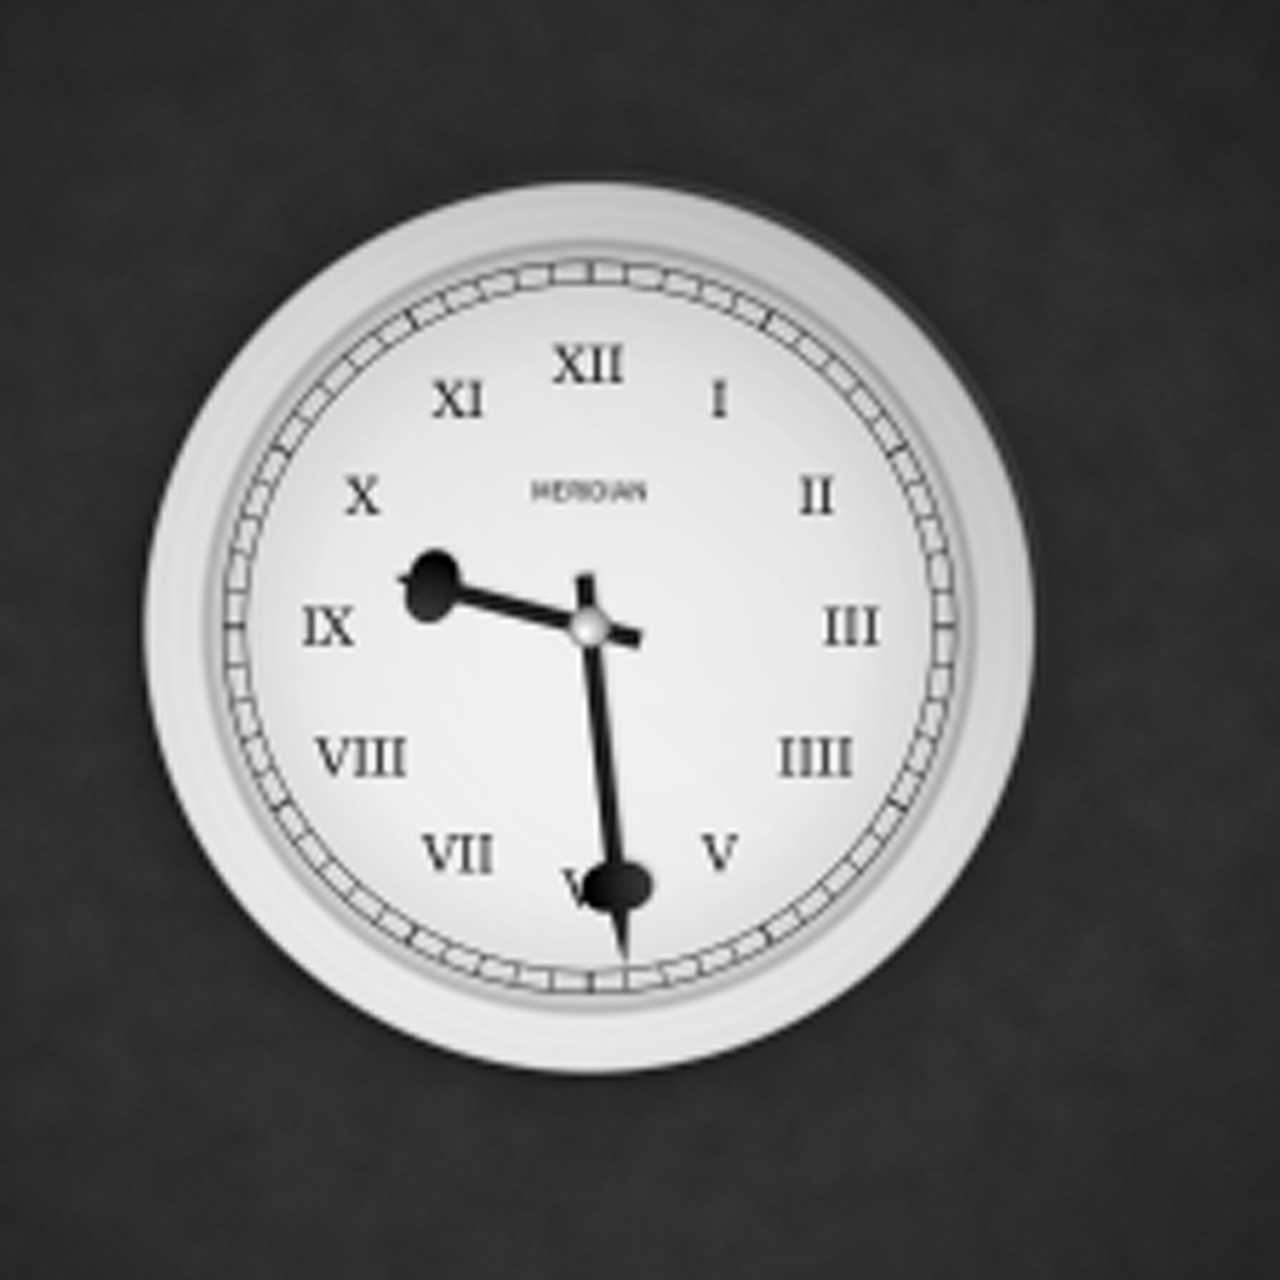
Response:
9h29
